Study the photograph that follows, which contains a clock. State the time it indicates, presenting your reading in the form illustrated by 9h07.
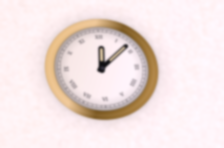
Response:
12h08
